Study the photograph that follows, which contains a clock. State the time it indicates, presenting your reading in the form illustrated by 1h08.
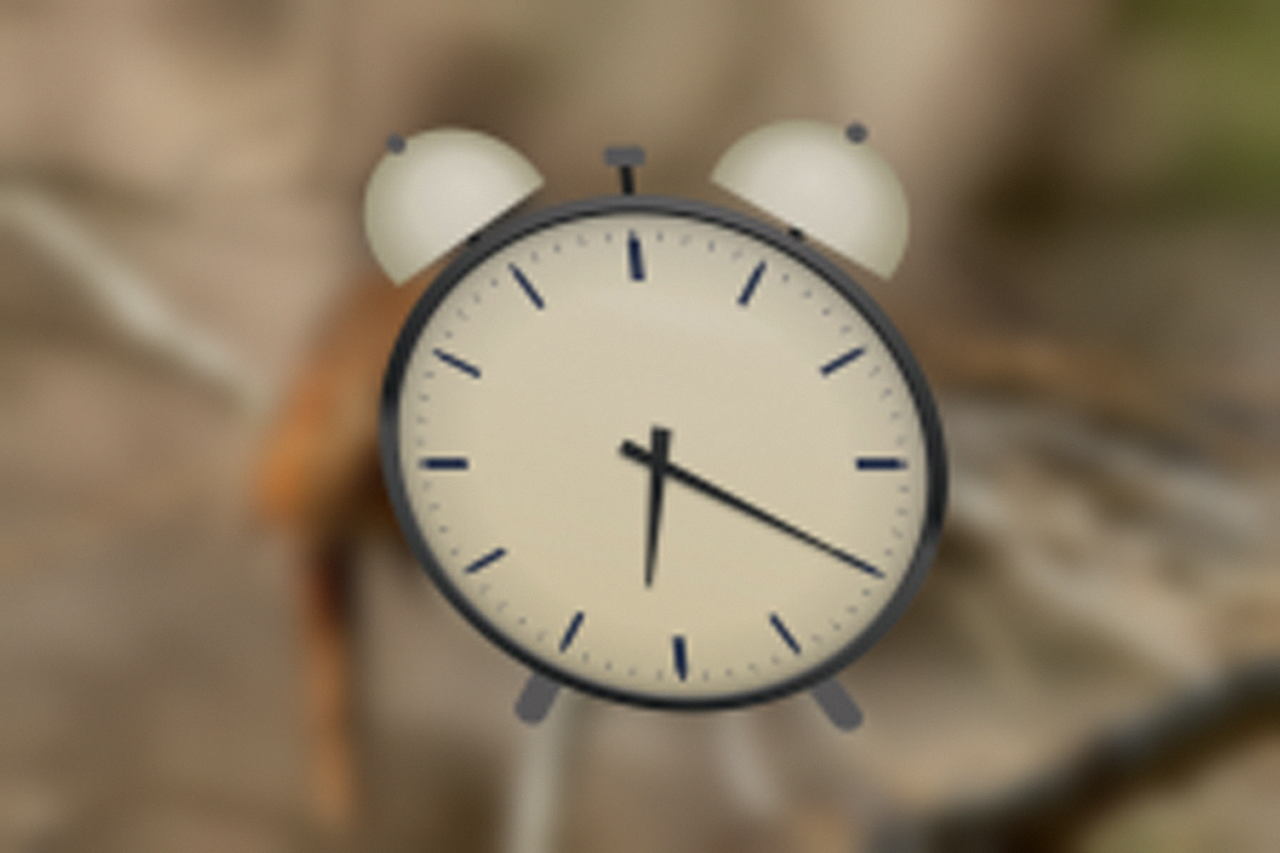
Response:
6h20
